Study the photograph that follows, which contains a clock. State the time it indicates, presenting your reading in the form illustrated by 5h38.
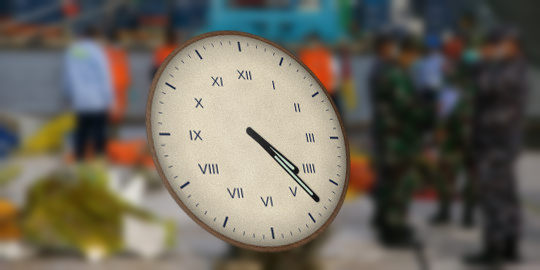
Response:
4h23
